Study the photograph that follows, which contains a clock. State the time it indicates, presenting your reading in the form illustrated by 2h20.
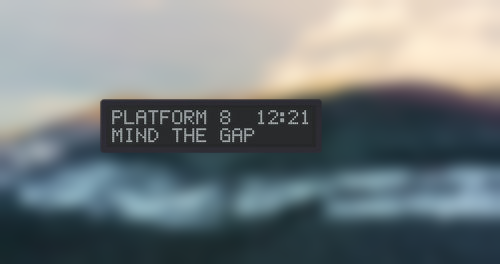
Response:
12h21
